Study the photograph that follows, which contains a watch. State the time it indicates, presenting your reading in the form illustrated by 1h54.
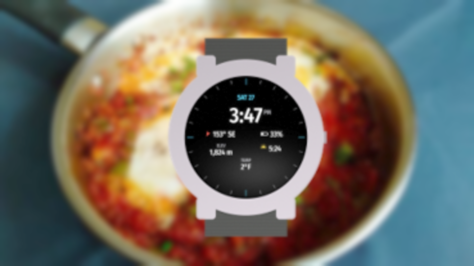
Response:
3h47
